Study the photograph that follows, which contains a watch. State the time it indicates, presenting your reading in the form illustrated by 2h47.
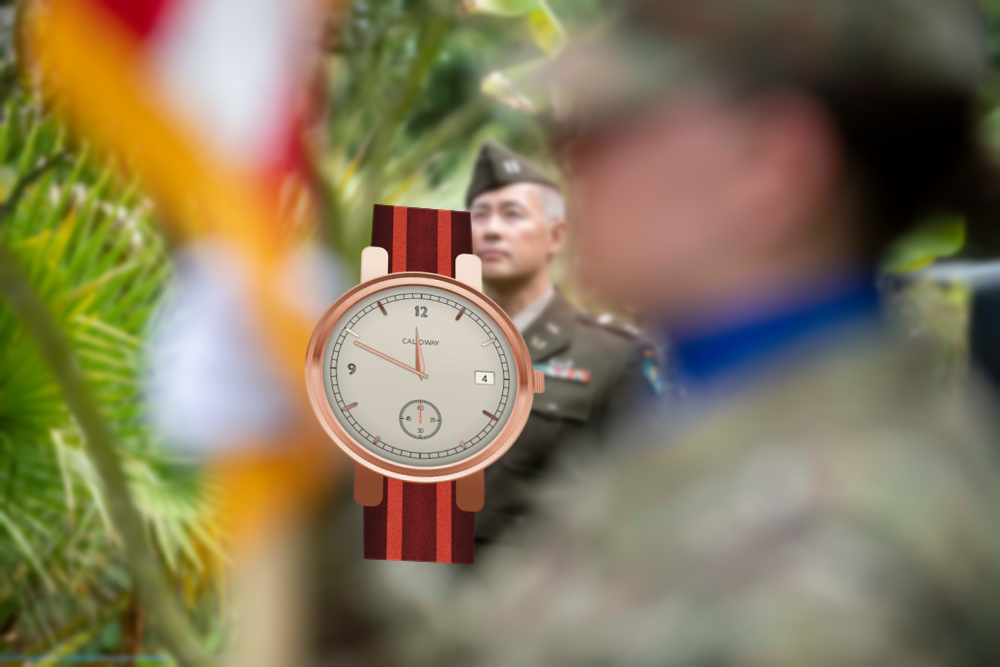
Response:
11h49
